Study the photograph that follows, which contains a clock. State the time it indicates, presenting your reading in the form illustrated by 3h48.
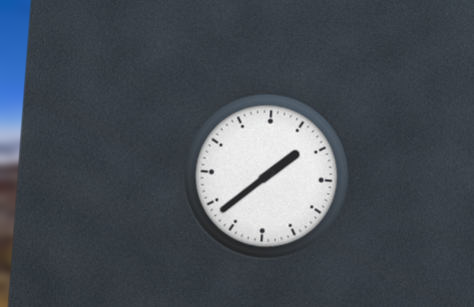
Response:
1h38
